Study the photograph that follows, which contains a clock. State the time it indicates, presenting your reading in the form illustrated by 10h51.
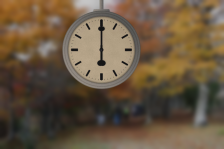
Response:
6h00
